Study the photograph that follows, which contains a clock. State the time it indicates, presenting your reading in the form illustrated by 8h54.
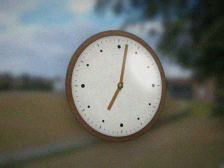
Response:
7h02
